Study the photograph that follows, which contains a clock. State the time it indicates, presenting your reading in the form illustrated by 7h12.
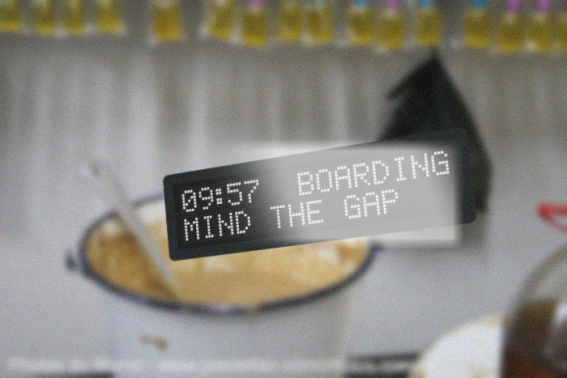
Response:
9h57
